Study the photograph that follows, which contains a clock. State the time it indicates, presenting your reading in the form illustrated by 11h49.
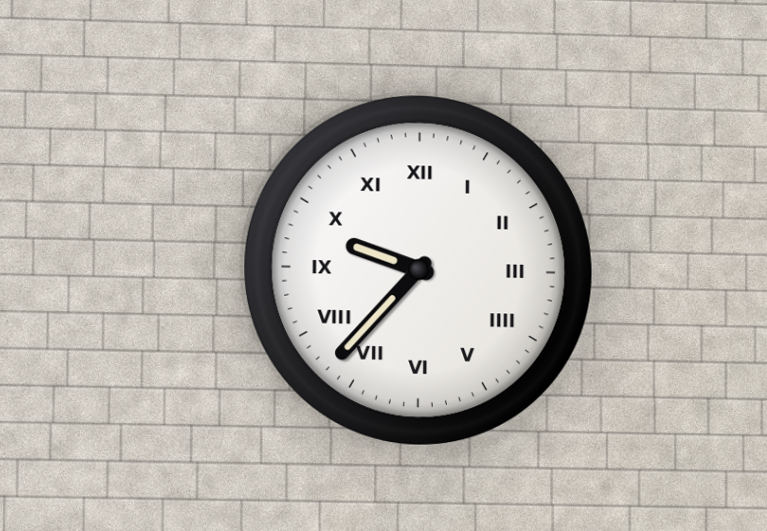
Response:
9h37
